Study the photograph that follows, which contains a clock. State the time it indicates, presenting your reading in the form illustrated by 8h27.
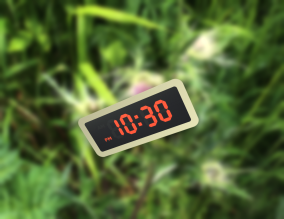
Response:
10h30
